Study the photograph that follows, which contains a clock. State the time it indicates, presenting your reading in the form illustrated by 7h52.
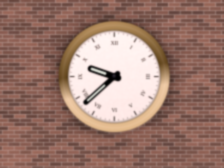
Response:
9h38
